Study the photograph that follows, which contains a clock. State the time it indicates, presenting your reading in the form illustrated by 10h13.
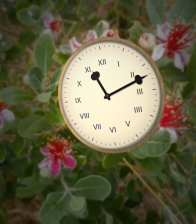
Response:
11h12
